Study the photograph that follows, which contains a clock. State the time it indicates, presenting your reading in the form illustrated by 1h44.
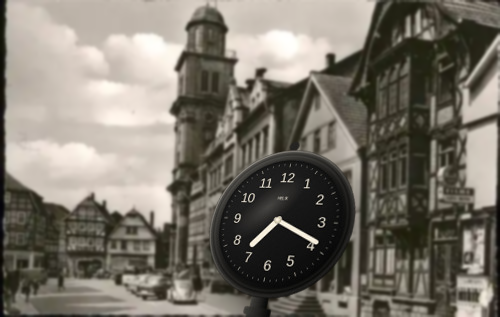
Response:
7h19
